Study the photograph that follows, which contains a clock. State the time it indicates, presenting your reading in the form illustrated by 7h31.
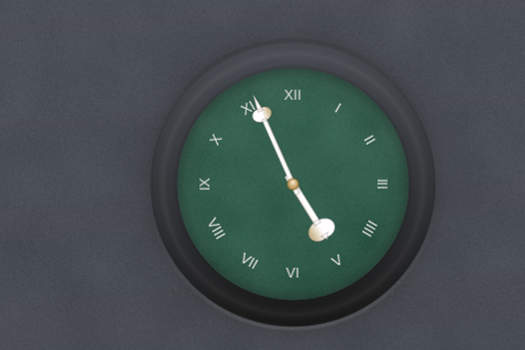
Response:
4h56
